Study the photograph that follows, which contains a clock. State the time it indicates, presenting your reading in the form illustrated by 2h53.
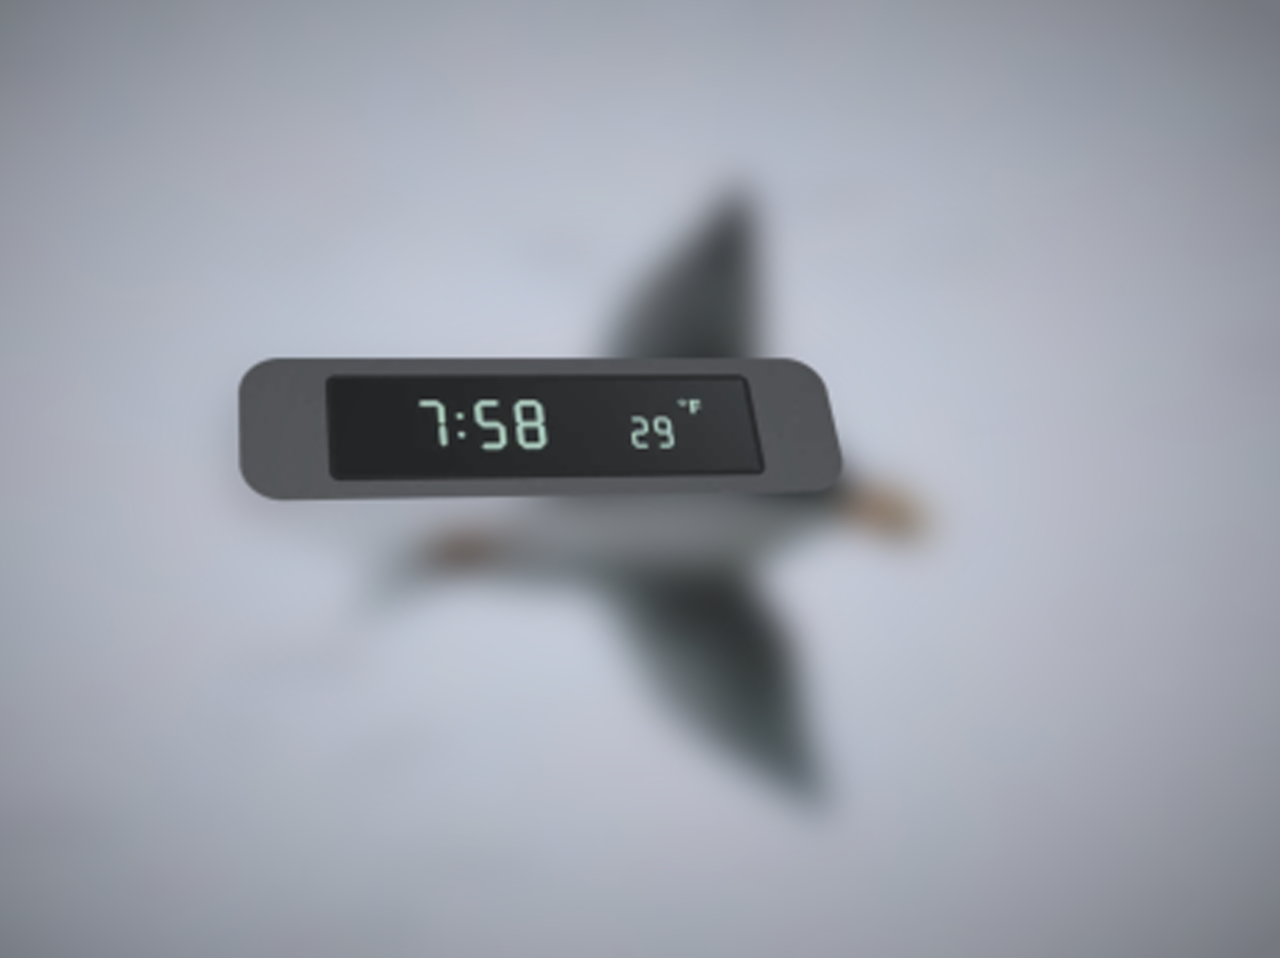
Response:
7h58
